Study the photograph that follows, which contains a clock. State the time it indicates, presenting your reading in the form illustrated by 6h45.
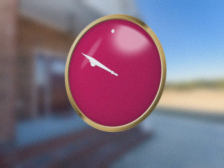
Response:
9h50
